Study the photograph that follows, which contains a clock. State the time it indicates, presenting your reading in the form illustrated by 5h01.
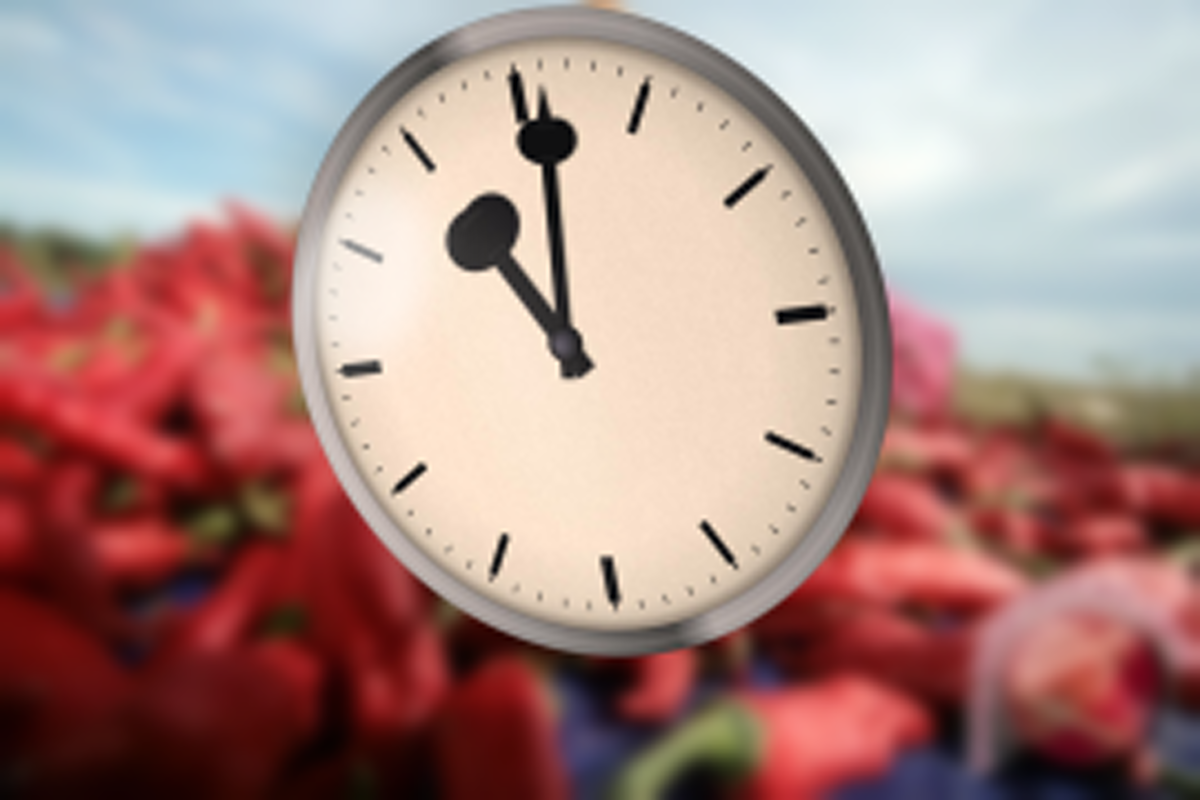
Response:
11h01
